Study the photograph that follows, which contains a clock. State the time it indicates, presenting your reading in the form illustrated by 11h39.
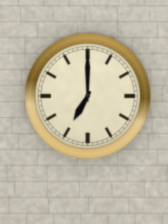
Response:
7h00
